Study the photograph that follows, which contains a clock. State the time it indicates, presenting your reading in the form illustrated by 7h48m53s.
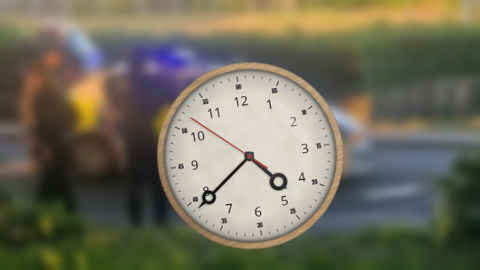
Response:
4h38m52s
